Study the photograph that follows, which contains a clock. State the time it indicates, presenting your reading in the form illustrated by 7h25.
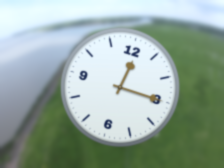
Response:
12h15
